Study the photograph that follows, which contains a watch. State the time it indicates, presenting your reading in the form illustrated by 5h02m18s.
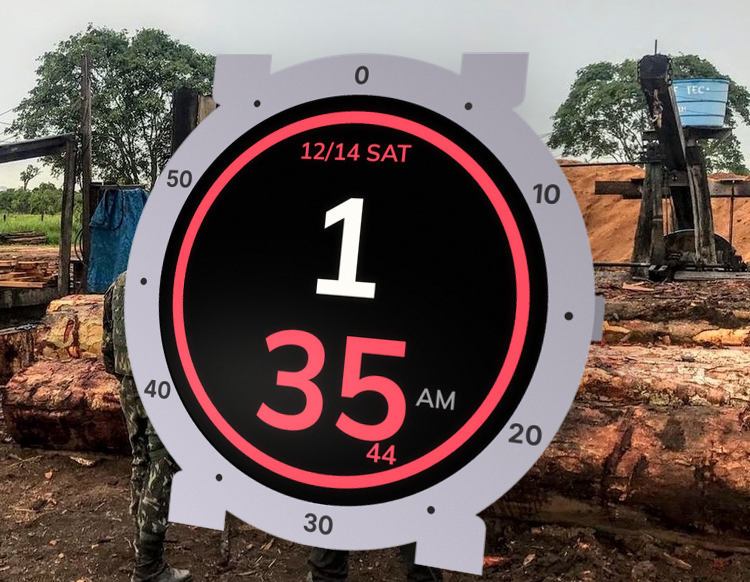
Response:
1h35m44s
